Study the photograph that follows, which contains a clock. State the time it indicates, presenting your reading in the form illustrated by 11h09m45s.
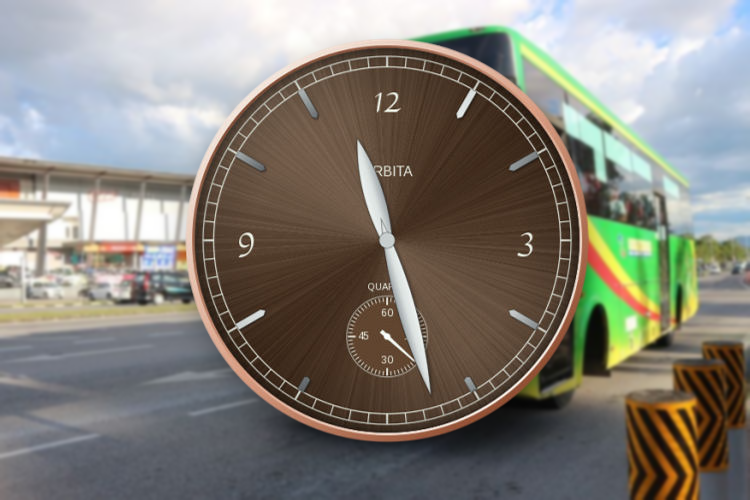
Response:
11h27m22s
